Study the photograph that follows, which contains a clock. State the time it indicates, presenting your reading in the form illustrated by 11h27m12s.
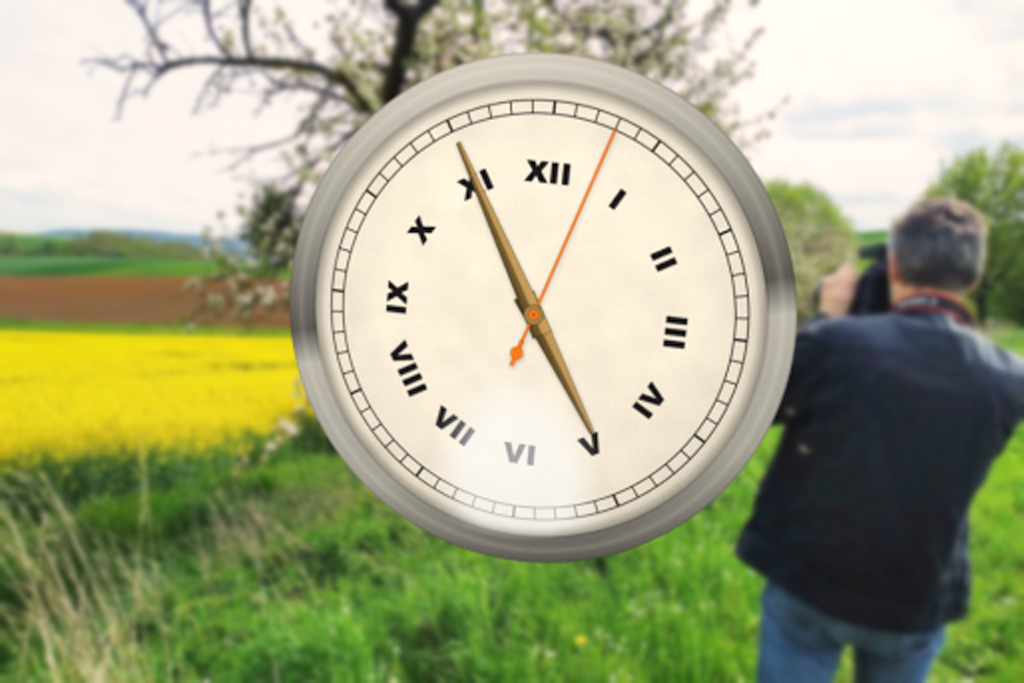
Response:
4h55m03s
